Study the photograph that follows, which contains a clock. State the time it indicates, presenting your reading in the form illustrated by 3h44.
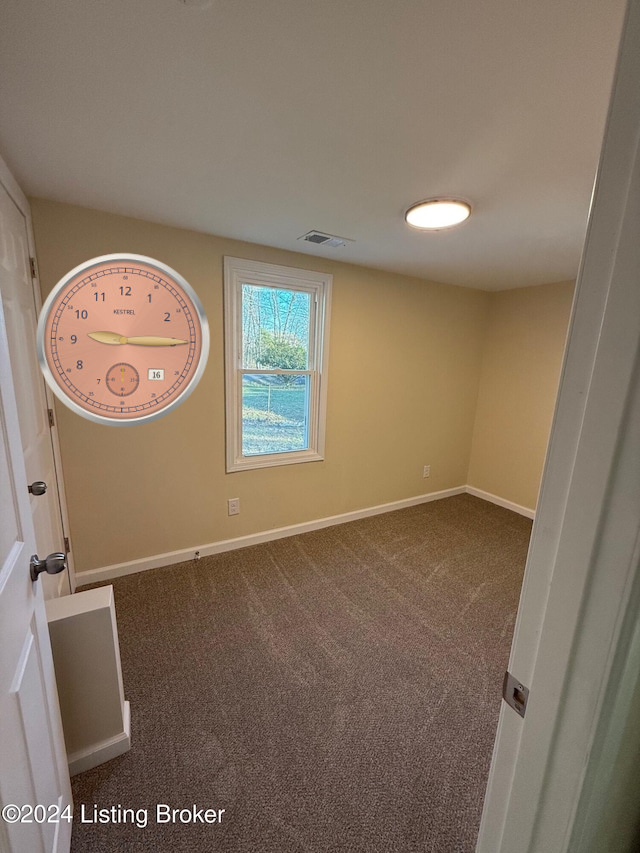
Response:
9h15
